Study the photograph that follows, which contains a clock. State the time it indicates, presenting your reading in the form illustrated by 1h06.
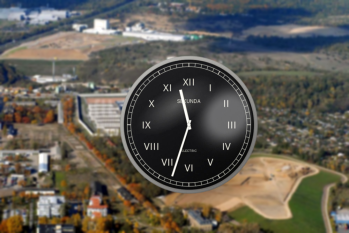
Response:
11h33
